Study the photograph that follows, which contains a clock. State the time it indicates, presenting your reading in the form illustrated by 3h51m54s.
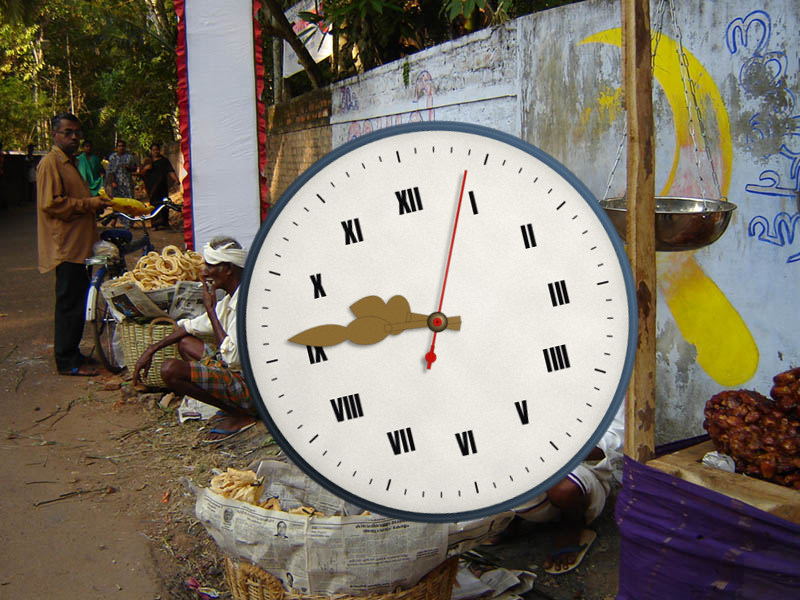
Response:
9h46m04s
